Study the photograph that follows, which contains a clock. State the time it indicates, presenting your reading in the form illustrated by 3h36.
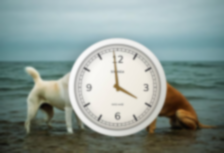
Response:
3h59
